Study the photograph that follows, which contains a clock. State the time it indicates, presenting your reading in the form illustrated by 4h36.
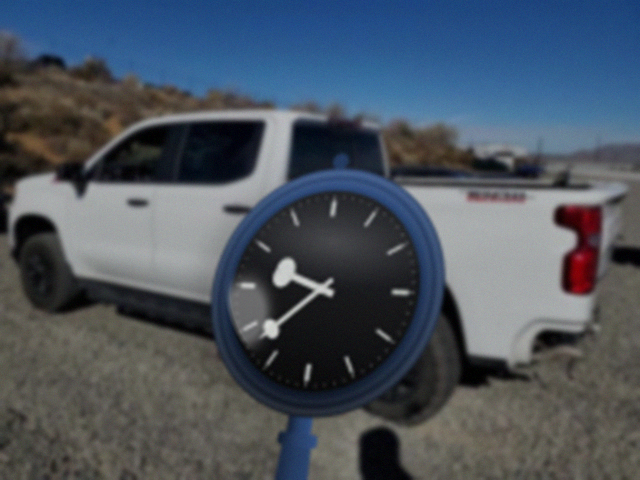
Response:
9h38
